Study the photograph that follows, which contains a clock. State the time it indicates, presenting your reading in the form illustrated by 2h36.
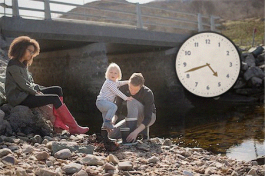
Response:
4h42
